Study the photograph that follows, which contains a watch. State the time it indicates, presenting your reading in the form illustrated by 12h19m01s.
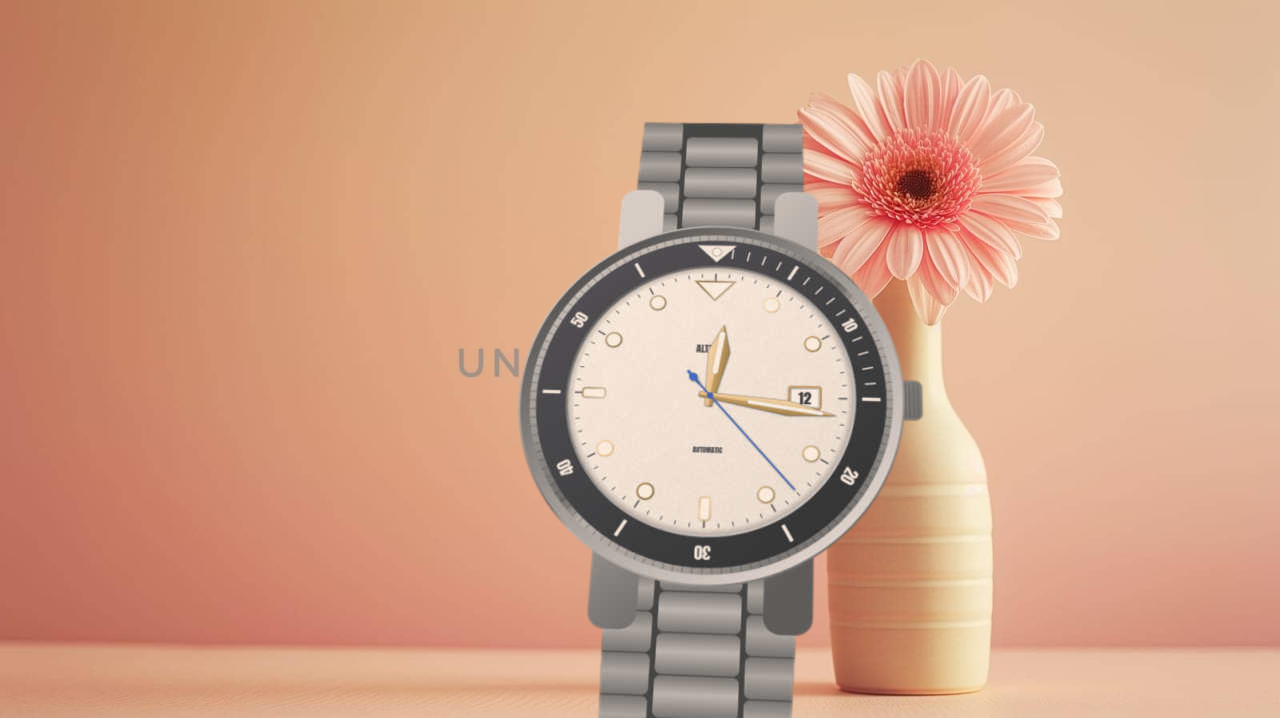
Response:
12h16m23s
